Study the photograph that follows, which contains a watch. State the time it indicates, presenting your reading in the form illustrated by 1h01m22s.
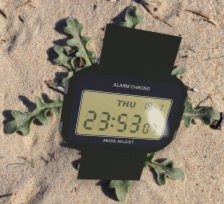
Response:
23h53m07s
